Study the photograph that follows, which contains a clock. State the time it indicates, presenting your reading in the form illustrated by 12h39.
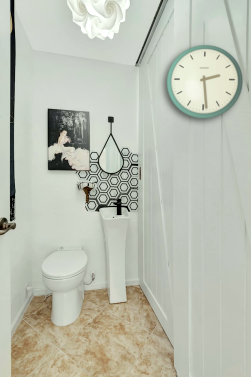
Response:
2h29
